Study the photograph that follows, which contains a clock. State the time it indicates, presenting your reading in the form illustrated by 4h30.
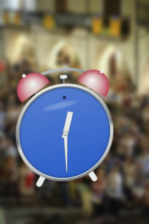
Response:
12h30
